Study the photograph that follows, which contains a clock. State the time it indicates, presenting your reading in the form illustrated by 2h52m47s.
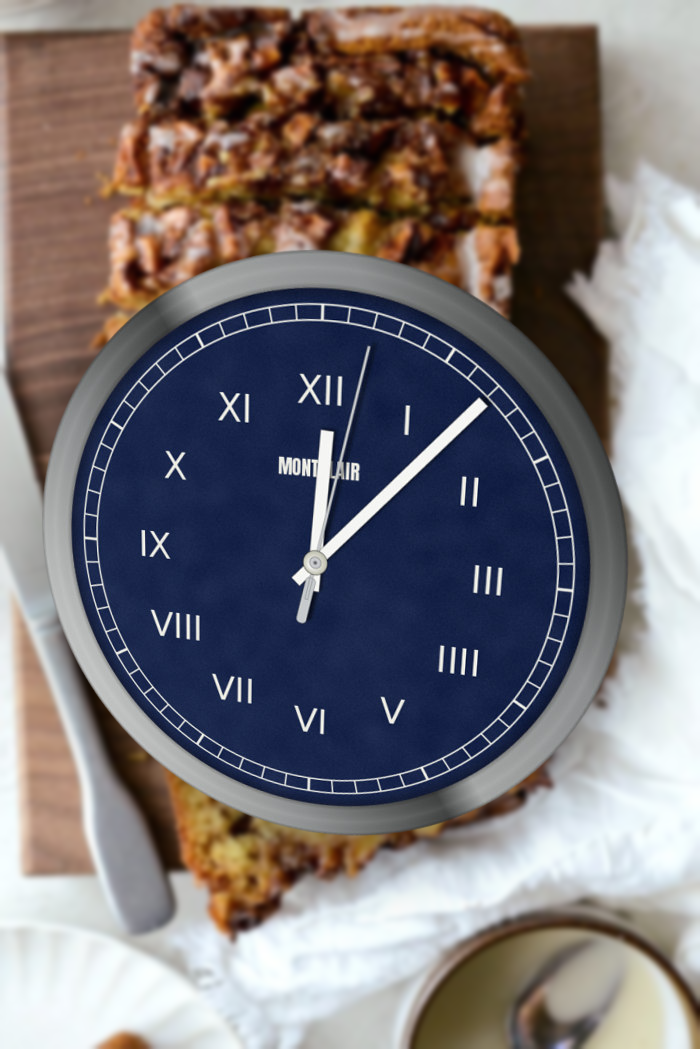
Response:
12h07m02s
